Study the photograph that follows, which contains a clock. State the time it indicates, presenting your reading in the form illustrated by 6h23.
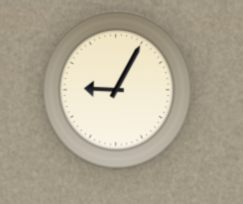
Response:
9h05
